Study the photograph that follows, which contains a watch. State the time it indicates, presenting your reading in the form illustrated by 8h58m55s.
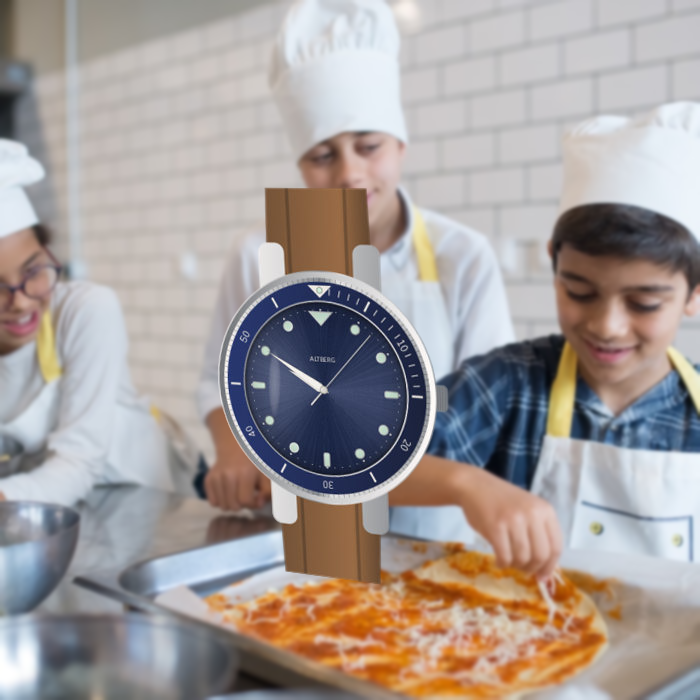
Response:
9h50m07s
